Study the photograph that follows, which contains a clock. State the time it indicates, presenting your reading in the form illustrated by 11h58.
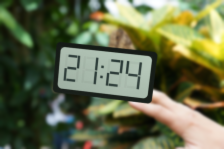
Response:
21h24
